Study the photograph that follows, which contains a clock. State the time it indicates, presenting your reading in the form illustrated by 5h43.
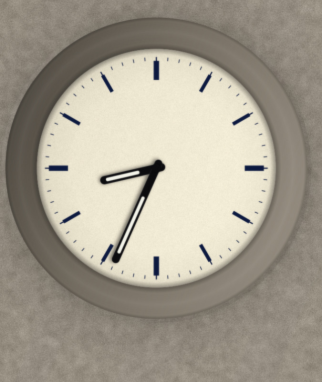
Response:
8h34
